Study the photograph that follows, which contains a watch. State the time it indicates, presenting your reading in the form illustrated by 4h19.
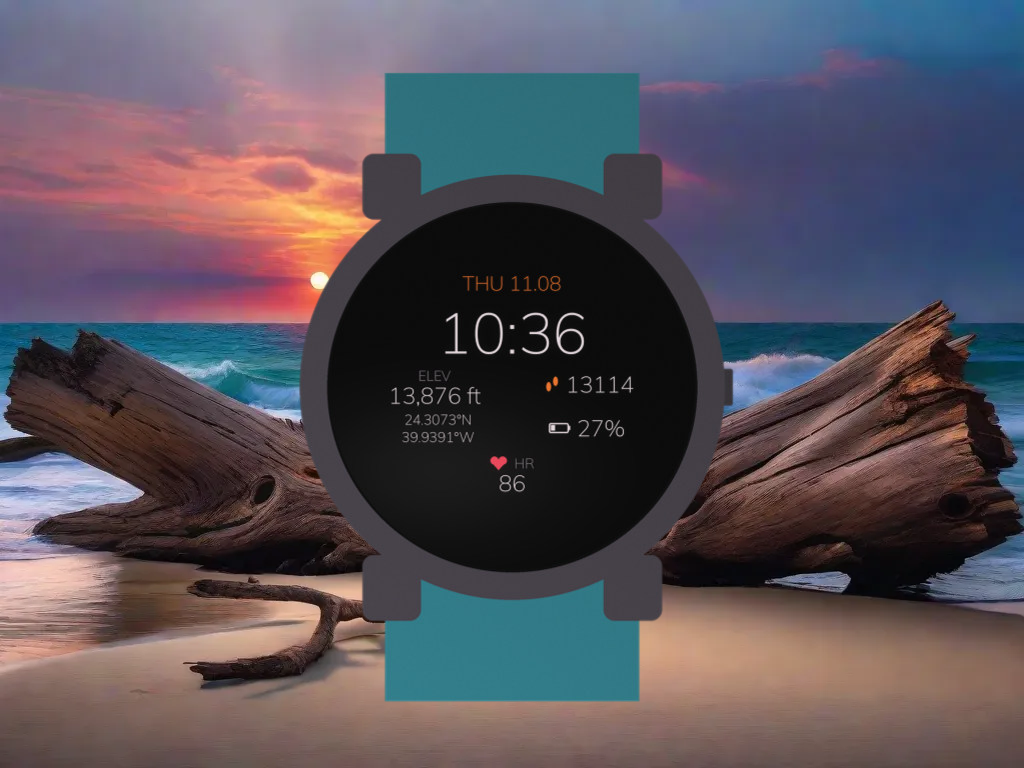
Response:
10h36
